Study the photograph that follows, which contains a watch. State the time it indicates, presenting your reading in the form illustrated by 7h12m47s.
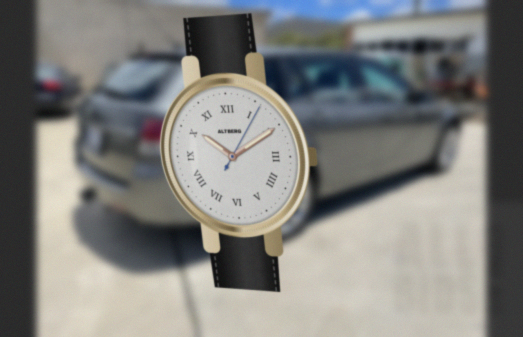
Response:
10h10m06s
